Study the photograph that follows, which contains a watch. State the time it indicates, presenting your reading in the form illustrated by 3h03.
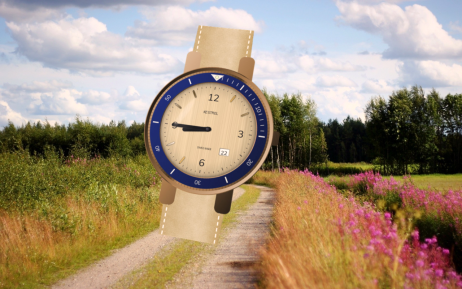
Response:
8h45
